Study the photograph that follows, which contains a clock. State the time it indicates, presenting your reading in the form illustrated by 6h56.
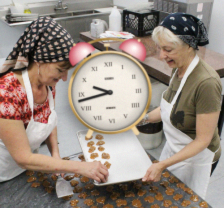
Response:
9h43
